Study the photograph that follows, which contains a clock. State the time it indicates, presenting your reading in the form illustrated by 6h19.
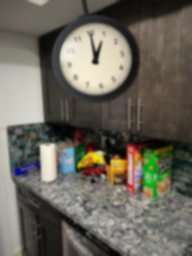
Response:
1h00
